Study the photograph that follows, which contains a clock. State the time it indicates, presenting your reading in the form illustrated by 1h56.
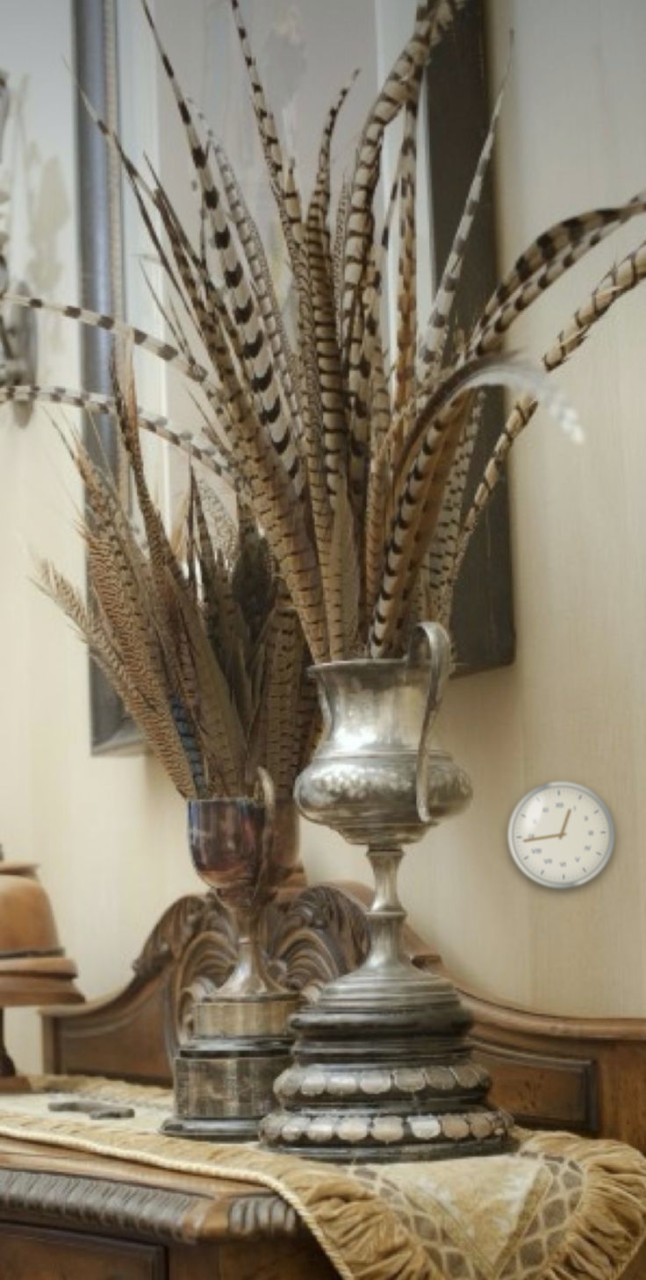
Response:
12h44
